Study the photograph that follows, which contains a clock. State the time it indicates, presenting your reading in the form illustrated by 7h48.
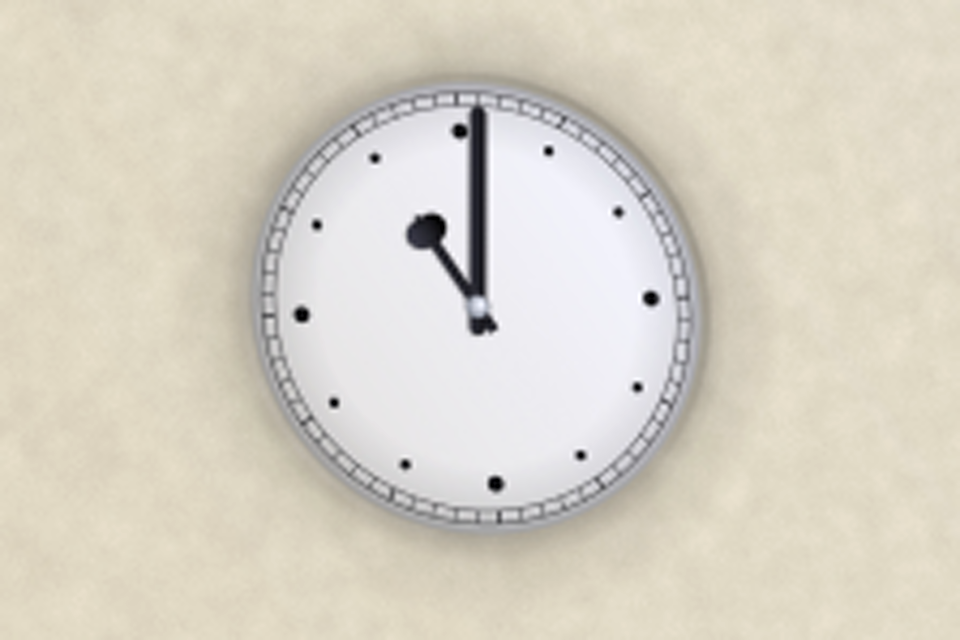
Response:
11h01
